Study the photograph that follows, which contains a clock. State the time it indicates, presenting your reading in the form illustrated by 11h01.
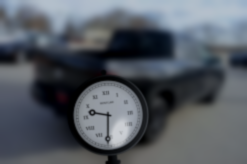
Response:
9h31
